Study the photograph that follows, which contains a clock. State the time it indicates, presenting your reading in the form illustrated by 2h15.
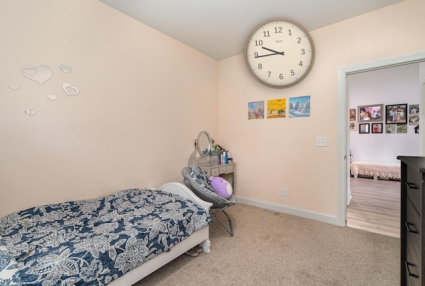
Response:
9h44
